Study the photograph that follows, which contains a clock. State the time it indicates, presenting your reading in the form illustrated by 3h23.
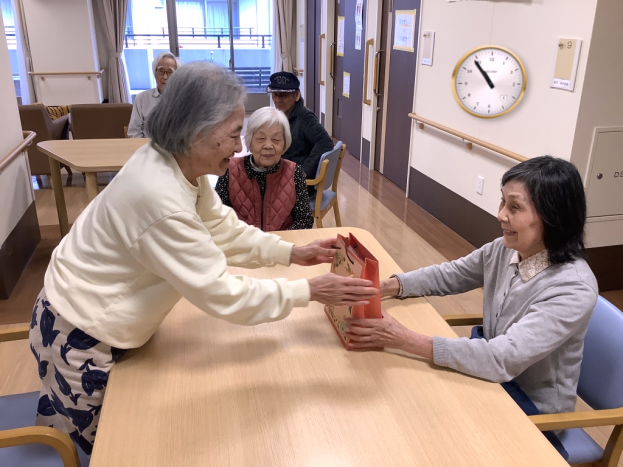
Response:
10h54
